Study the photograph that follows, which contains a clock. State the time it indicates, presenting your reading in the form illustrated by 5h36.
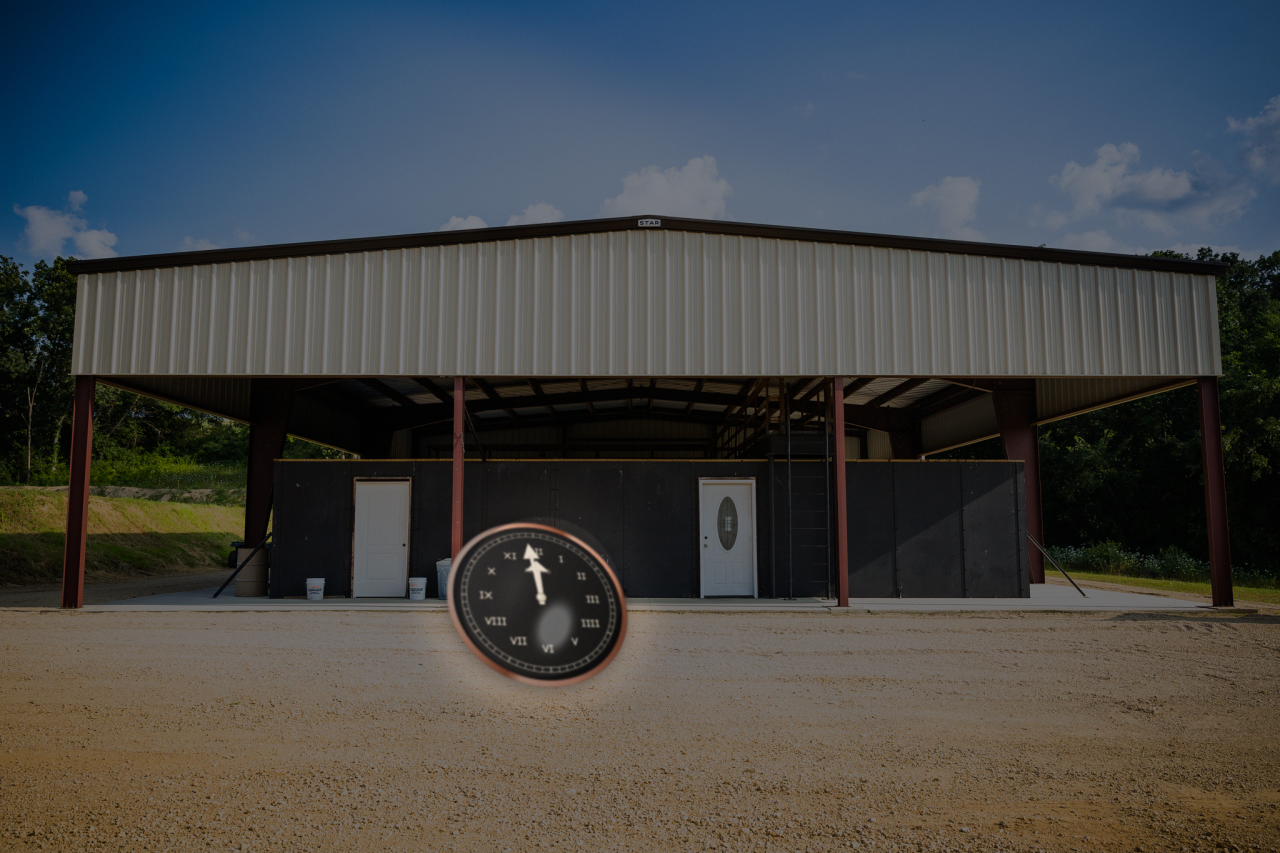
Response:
11h59
